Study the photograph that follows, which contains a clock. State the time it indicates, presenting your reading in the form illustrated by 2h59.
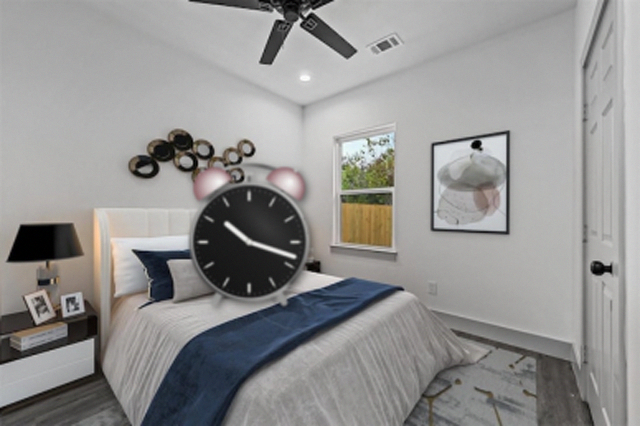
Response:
10h18
